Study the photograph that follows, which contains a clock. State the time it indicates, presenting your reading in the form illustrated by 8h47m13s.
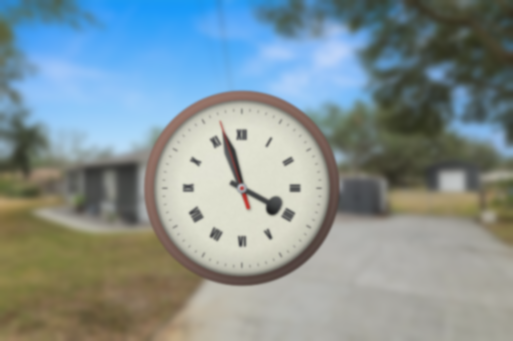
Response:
3h56m57s
